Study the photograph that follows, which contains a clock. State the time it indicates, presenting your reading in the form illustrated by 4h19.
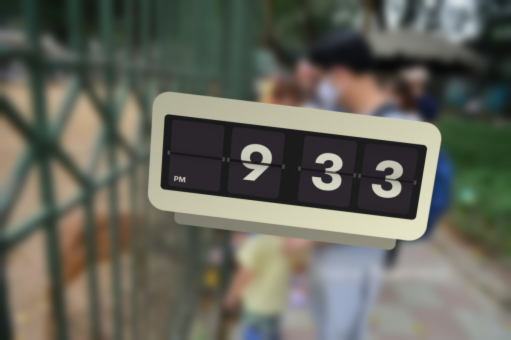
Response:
9h33
